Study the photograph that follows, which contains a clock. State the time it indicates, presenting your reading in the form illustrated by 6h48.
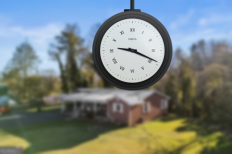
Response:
9h19
